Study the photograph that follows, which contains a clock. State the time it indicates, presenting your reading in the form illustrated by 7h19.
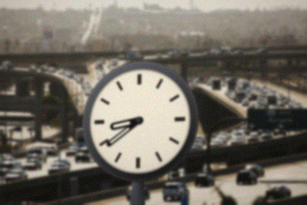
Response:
8h39
